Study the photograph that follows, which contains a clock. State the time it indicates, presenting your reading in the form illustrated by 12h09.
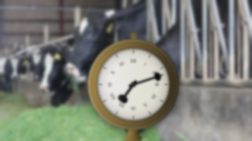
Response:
7h12
